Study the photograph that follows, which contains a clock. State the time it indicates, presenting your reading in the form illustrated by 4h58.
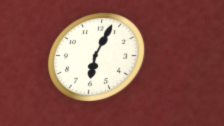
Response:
6h03
